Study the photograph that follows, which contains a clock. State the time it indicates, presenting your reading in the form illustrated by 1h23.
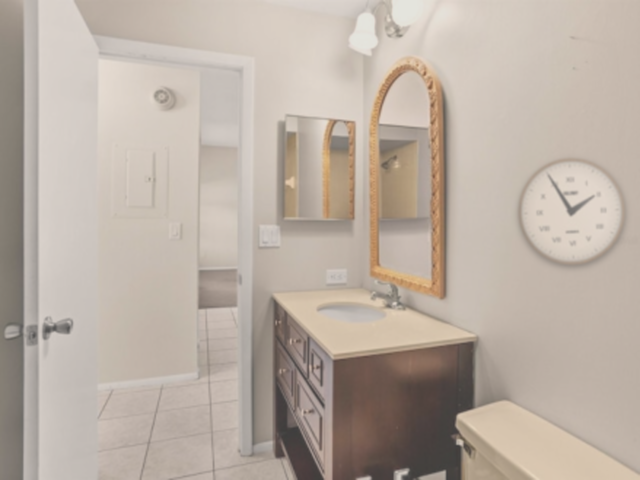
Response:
1h55
